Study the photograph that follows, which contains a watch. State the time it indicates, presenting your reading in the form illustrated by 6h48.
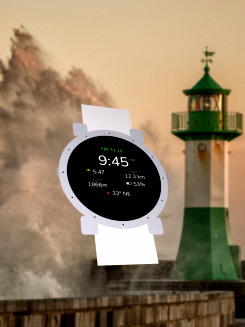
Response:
9h45
